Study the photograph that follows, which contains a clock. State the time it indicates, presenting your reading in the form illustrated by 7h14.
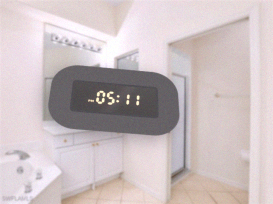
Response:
5h11
